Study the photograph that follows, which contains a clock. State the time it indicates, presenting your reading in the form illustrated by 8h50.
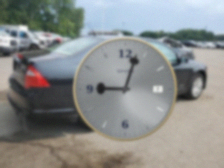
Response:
9h03
